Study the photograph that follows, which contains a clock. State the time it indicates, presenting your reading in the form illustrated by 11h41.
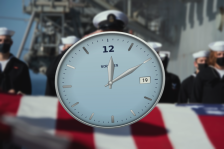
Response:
12h10
